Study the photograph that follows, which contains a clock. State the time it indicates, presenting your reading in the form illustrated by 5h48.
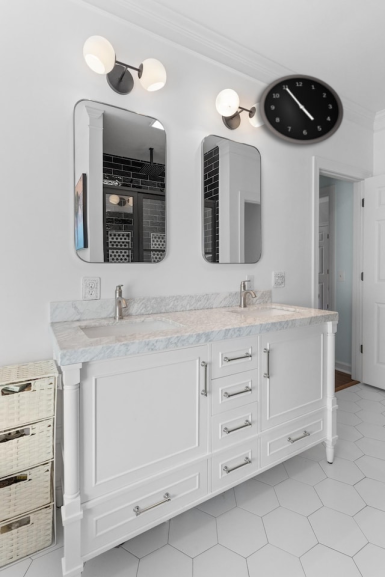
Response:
4h55
